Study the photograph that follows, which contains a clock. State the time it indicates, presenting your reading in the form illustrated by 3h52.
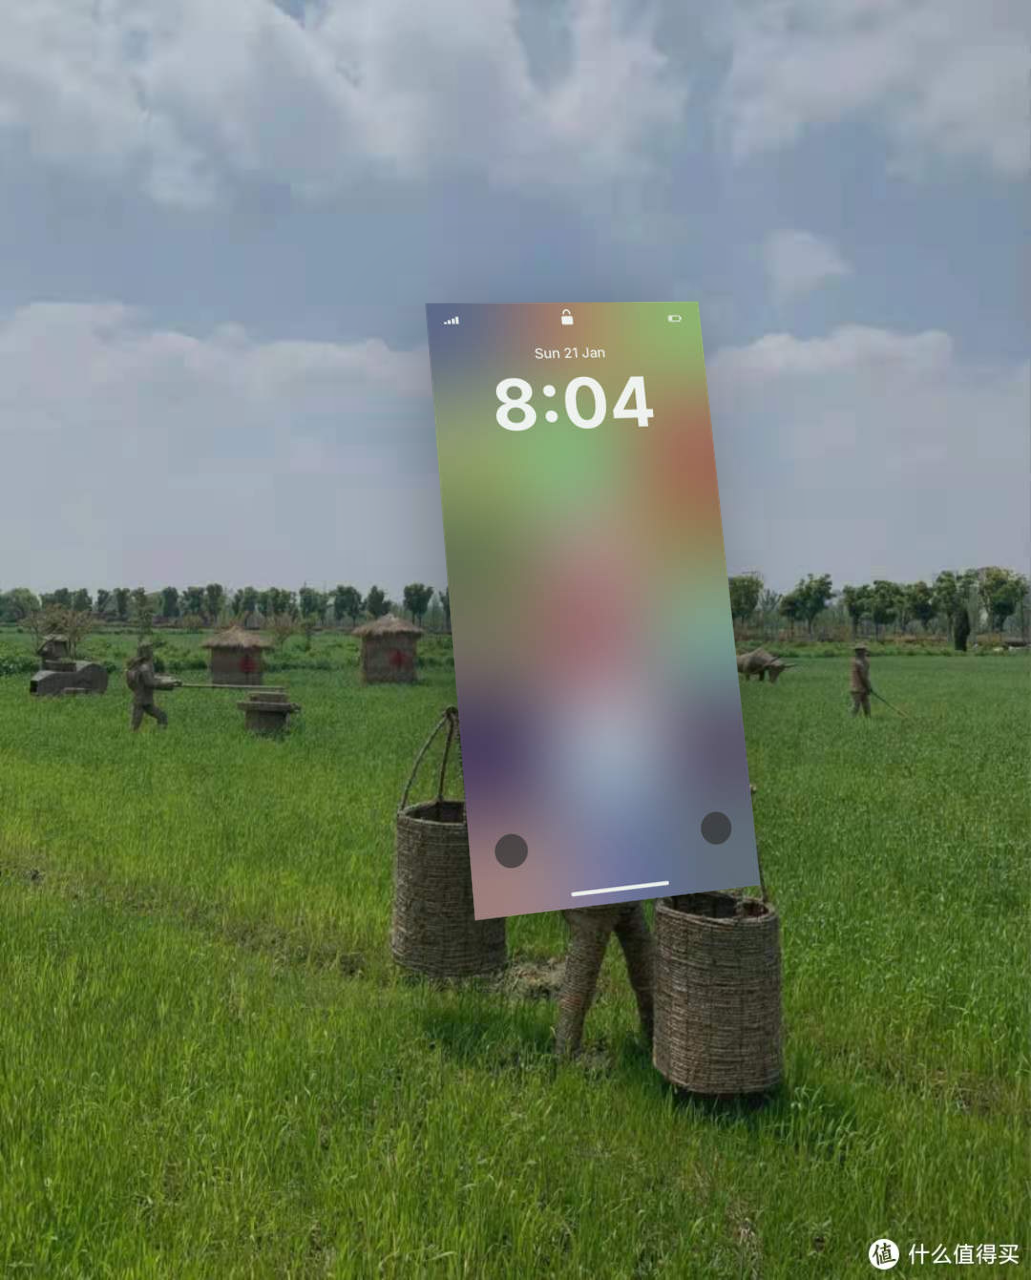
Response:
8h04
